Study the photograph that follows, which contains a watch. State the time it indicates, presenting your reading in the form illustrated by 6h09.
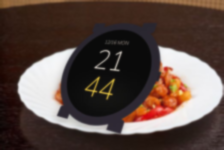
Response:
21h44
